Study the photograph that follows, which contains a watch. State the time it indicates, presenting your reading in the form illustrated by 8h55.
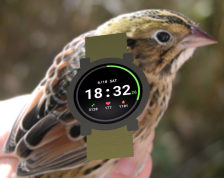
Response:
18h32
